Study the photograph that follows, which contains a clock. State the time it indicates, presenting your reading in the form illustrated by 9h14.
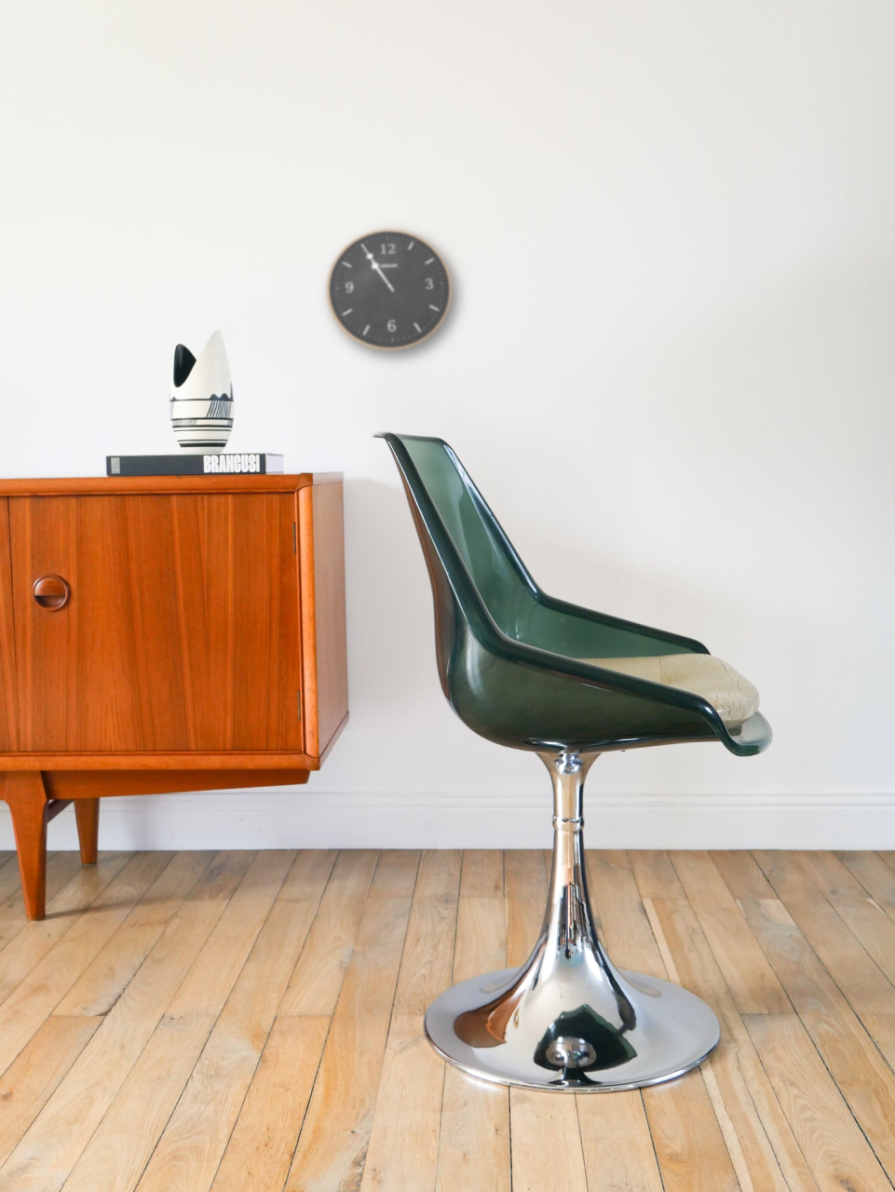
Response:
10h55
